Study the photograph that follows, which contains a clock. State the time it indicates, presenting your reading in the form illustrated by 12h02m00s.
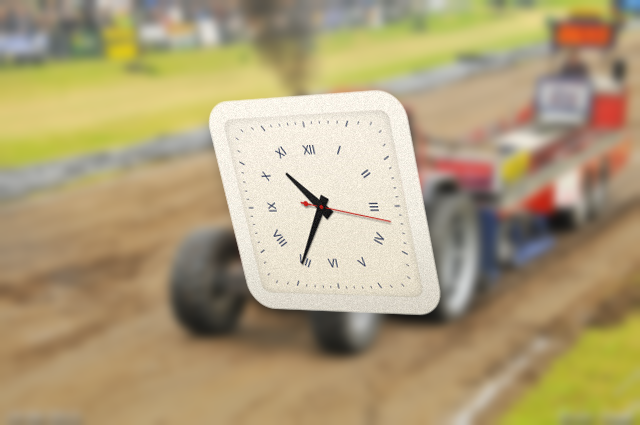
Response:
10h35m17s
